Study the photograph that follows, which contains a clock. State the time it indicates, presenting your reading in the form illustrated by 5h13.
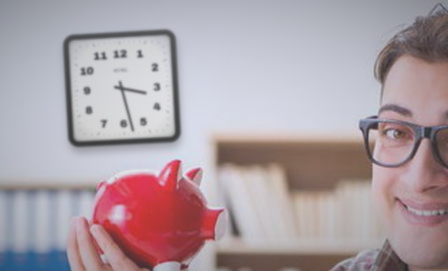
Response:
3h28
